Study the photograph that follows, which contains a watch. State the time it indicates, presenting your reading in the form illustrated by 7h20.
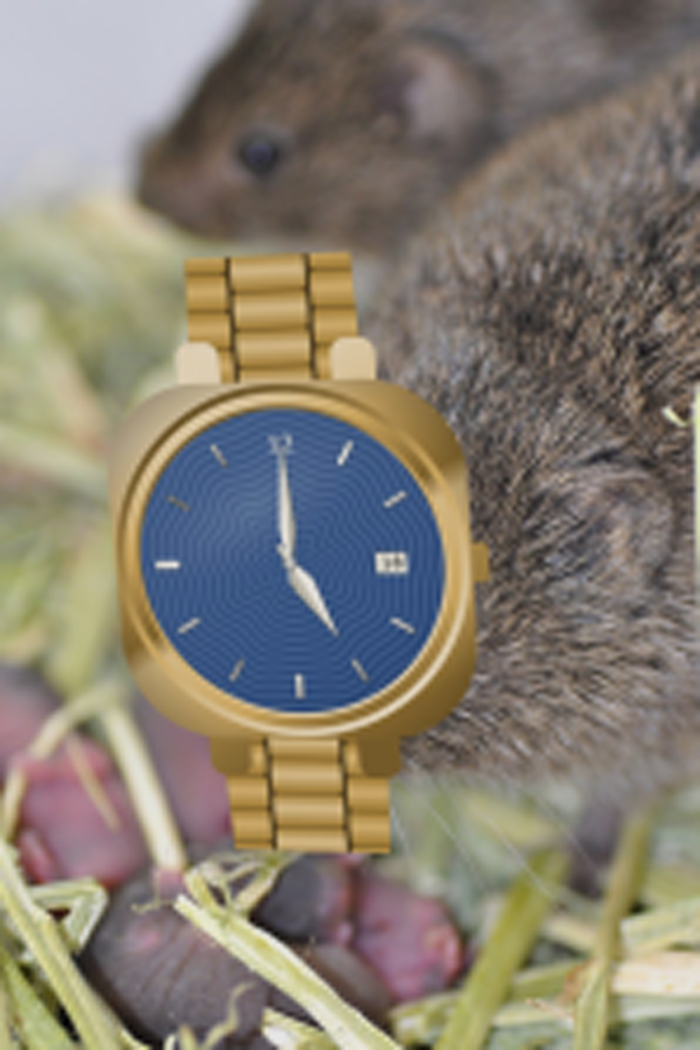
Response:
5h00
